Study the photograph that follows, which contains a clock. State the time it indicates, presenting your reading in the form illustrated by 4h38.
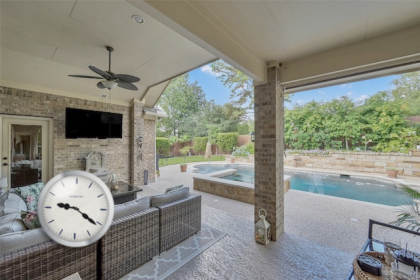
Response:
9h21
